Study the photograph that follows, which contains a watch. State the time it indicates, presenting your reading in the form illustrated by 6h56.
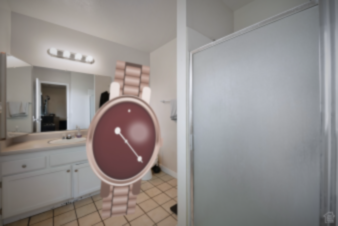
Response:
10h22
